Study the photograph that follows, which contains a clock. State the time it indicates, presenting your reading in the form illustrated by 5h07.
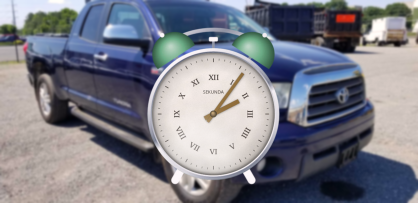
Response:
2h06
